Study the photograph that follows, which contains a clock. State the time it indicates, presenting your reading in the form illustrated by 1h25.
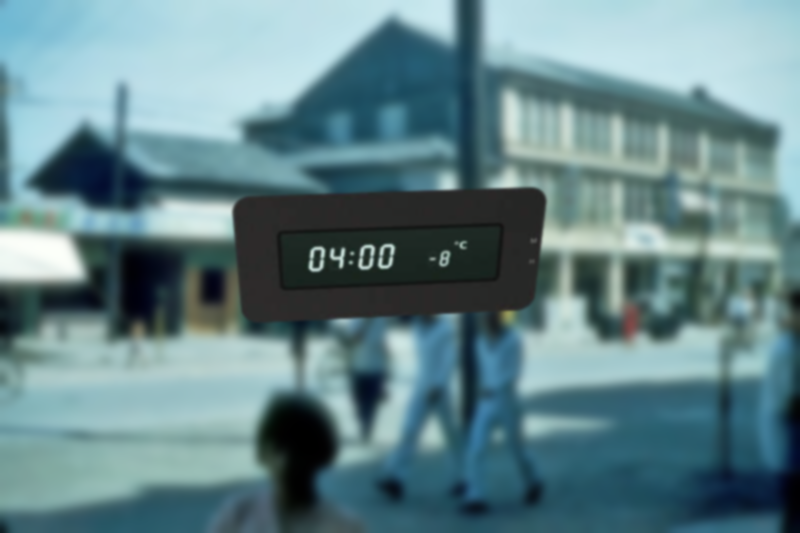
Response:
4h00
